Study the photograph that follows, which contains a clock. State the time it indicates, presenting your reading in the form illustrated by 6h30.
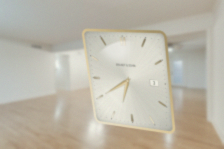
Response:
6h40
